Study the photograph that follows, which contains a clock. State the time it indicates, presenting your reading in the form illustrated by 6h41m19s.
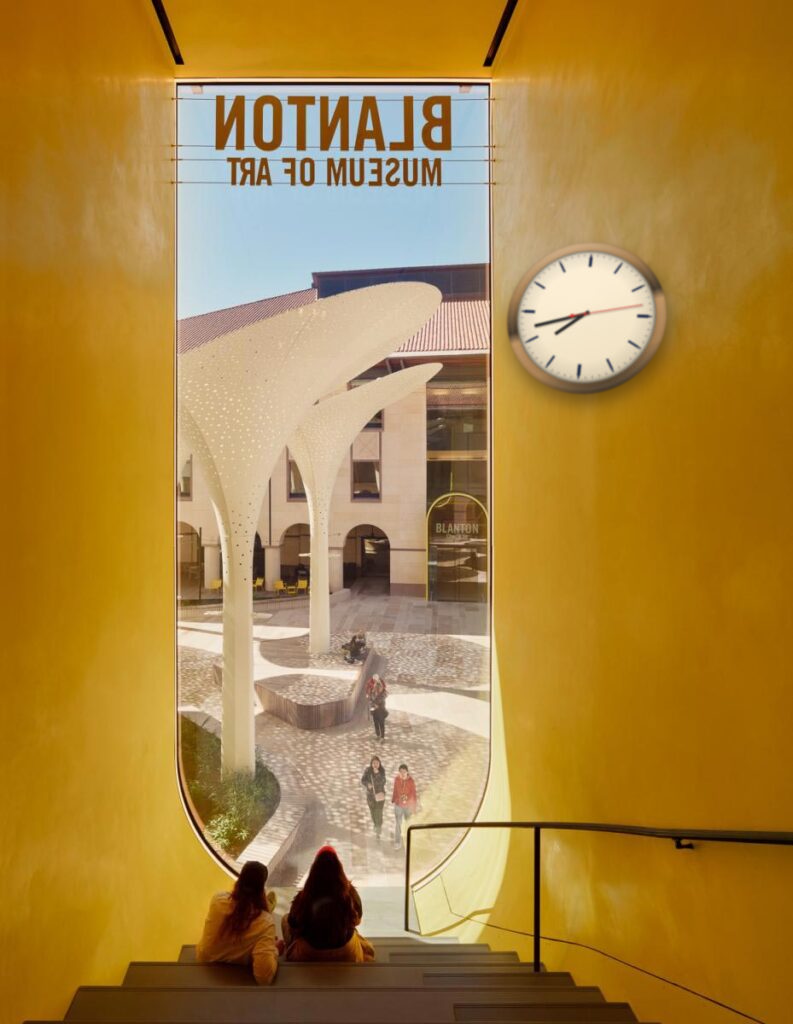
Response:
7h42m13s
